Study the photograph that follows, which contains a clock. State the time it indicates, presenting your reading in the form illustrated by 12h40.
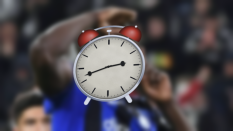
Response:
2h42
